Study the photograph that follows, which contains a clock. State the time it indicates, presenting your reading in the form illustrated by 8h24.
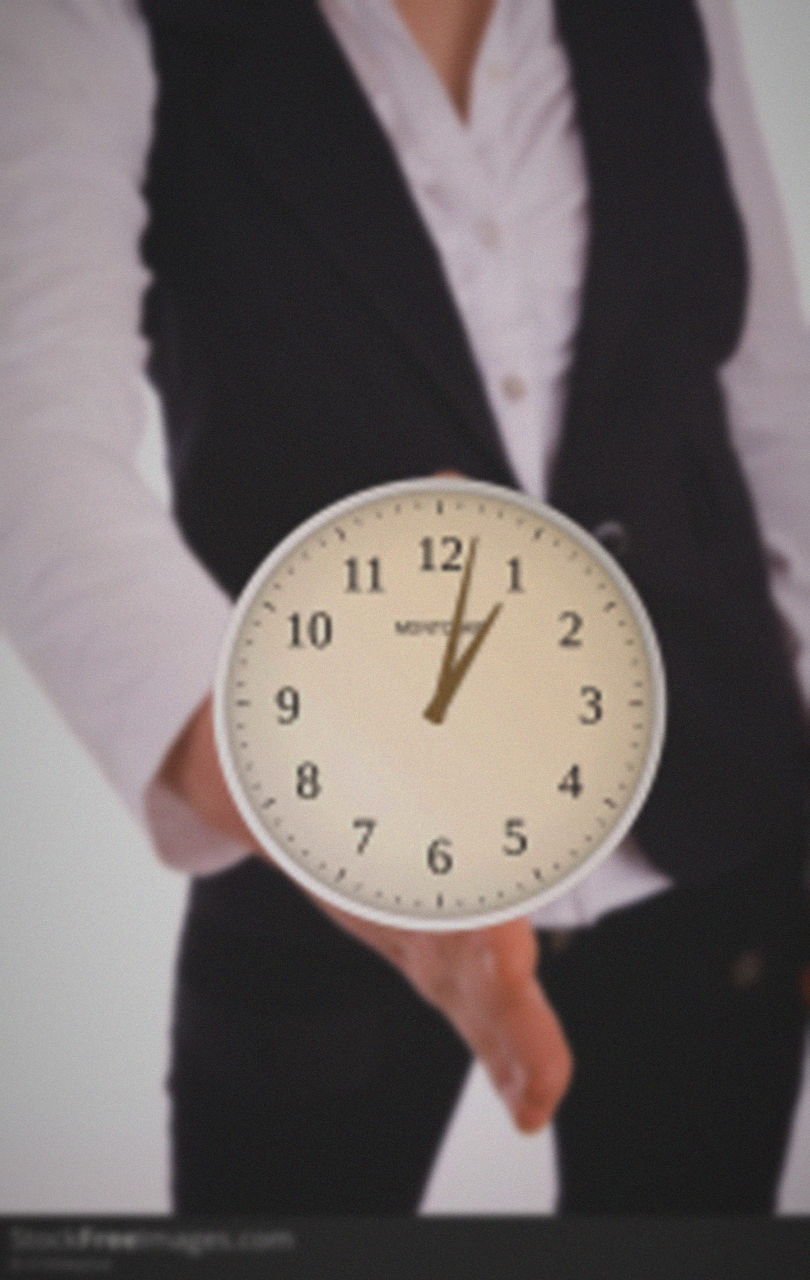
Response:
1h02
